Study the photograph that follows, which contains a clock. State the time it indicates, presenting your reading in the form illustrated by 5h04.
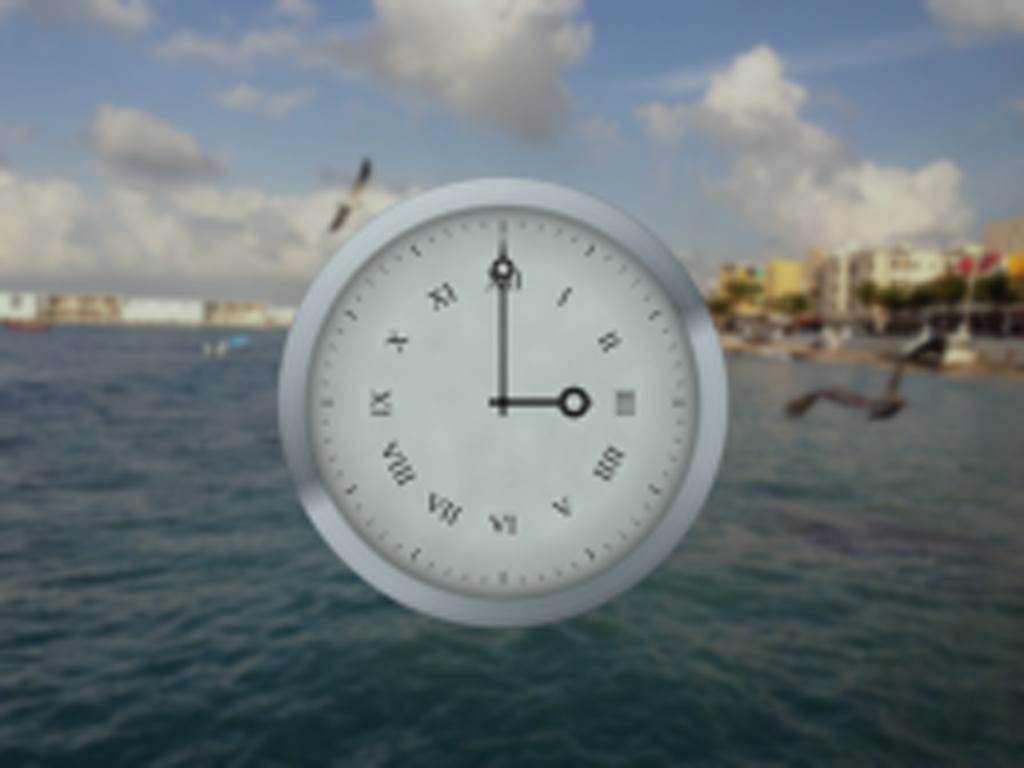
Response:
3h00
